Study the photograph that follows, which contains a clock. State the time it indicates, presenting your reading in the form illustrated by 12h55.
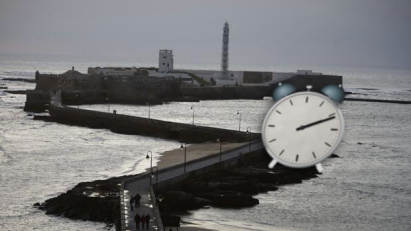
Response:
2h11
